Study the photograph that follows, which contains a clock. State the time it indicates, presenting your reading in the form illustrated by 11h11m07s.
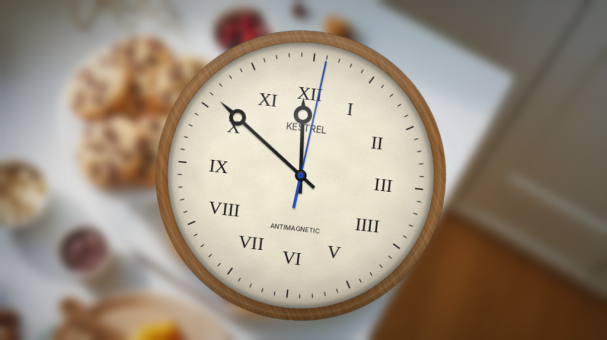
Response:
11h51m01s
